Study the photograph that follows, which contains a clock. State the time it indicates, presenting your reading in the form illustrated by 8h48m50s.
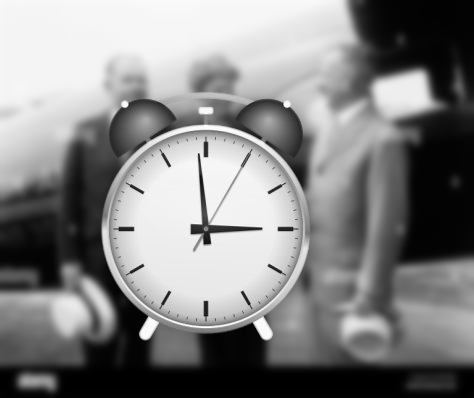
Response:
2h59m05s
